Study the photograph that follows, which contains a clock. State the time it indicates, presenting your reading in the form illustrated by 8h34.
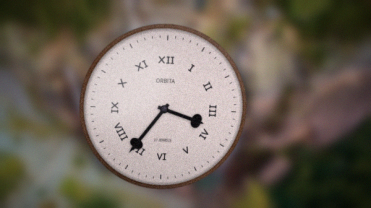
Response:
3h36
